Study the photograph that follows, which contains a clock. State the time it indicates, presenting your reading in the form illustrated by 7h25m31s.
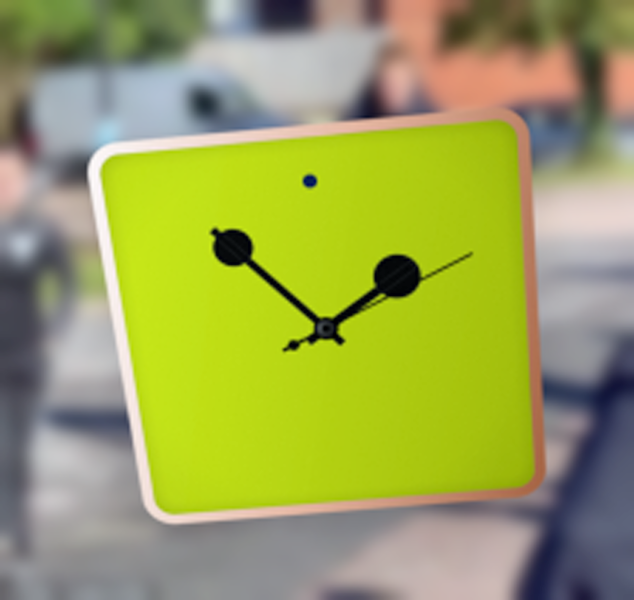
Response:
1h53m11s
